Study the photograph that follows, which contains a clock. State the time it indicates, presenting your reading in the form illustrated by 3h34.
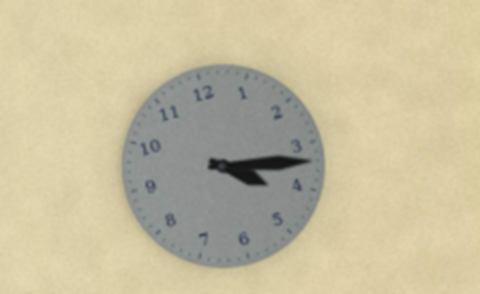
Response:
4h17
